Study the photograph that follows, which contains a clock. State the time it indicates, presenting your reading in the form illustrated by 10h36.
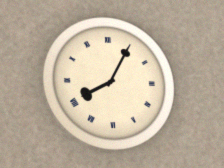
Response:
8h05
